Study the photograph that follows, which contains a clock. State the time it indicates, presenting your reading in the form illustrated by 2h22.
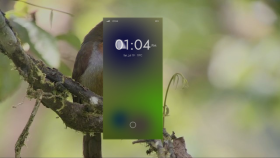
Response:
1h04
